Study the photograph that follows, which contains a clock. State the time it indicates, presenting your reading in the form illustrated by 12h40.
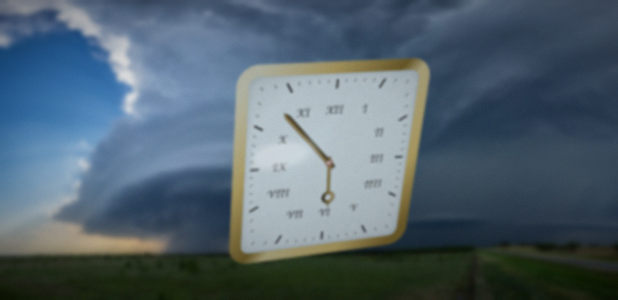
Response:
5h53
